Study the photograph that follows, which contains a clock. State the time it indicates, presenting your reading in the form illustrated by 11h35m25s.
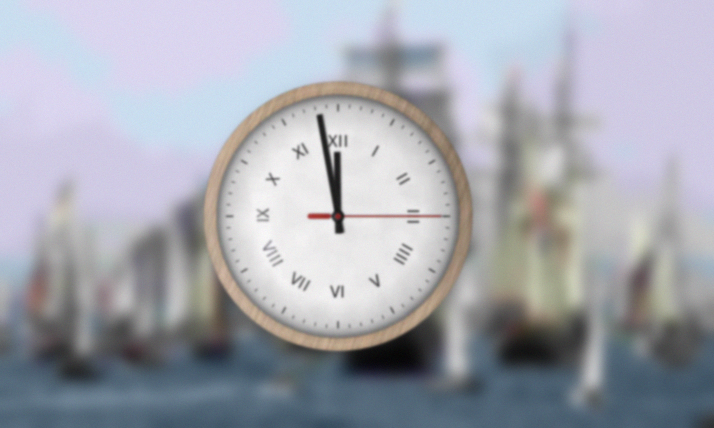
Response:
11h58m15s
